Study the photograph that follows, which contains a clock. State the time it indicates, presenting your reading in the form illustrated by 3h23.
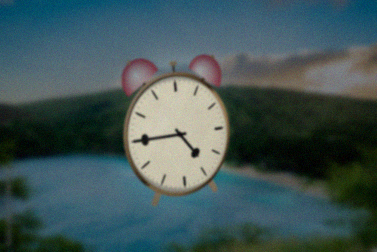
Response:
4h45
